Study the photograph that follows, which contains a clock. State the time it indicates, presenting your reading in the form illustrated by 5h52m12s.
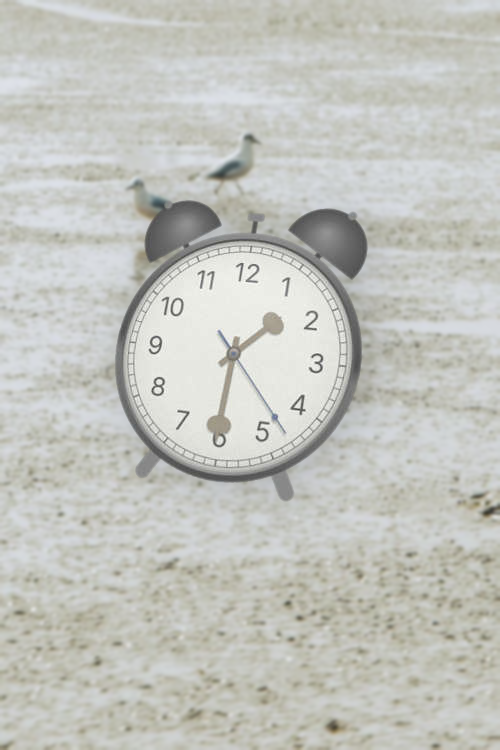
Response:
1h30m23s
